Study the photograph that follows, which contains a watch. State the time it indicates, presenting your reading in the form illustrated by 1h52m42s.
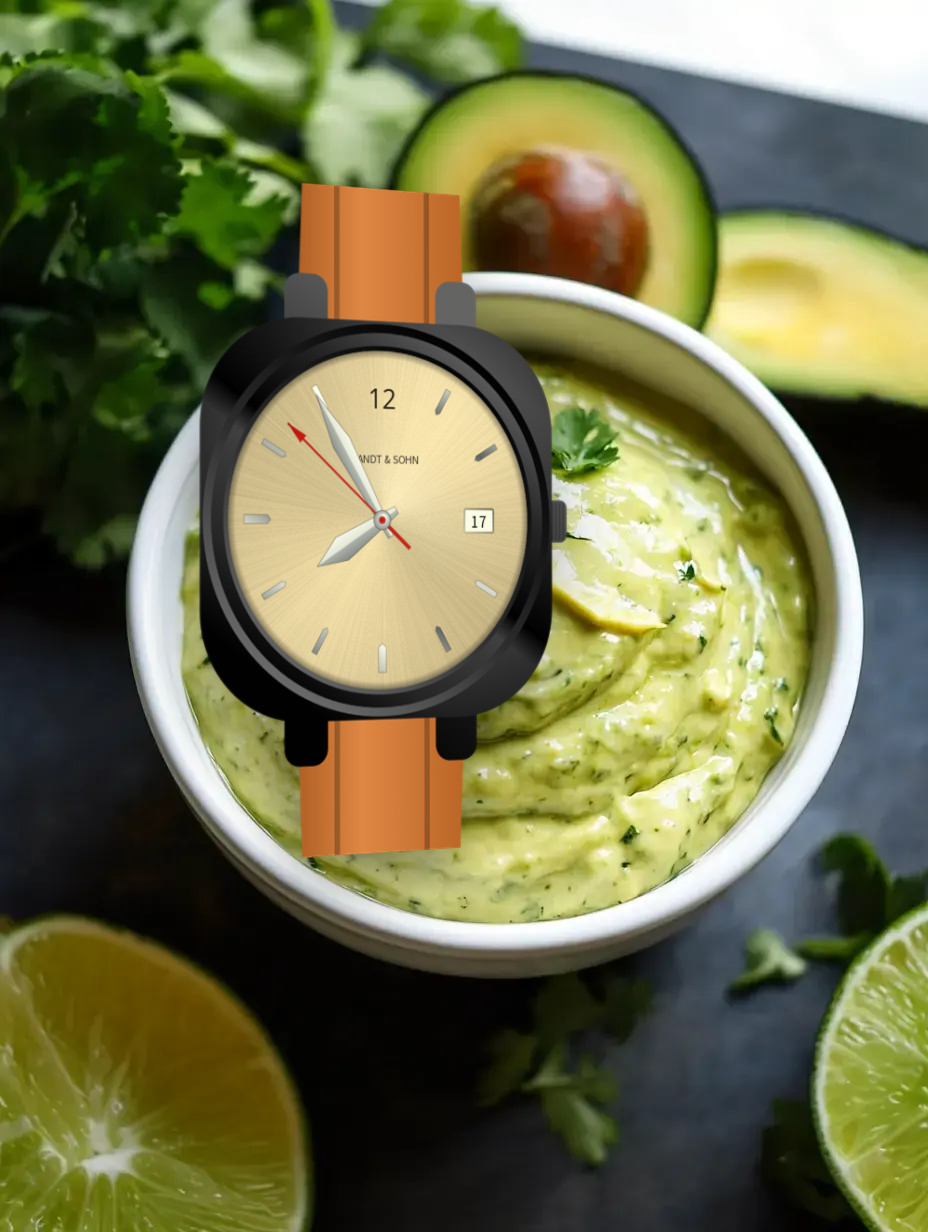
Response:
7h54m52s
